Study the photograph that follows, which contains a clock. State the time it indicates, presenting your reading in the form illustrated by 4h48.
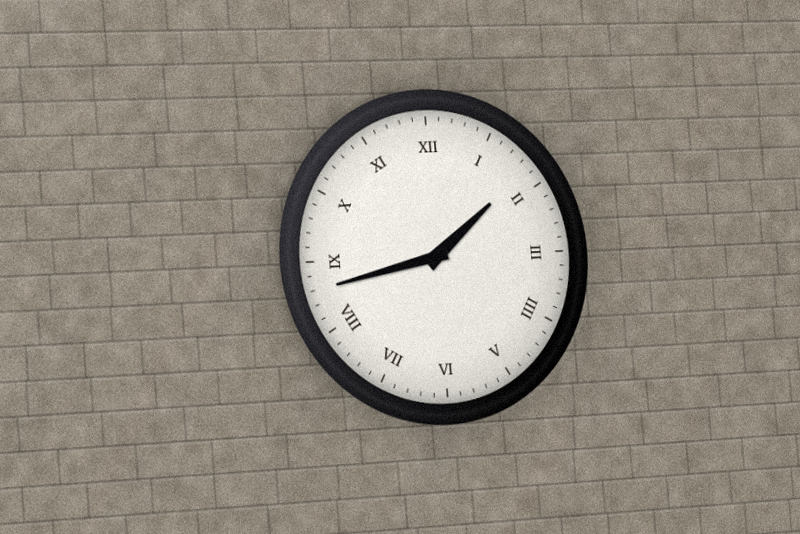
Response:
1h43
